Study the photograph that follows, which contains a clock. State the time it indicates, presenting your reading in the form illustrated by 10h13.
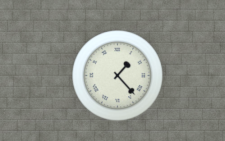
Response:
1h23
